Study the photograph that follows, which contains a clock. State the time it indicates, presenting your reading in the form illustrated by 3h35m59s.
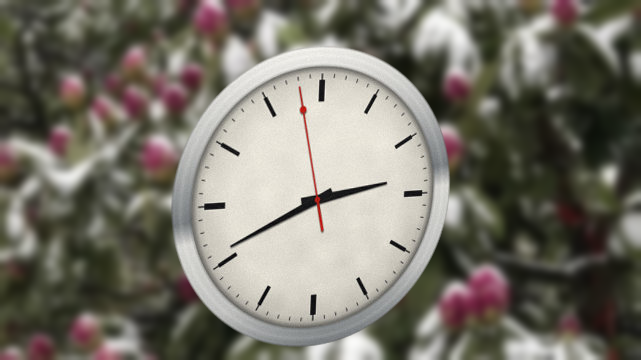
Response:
2h40m58s
